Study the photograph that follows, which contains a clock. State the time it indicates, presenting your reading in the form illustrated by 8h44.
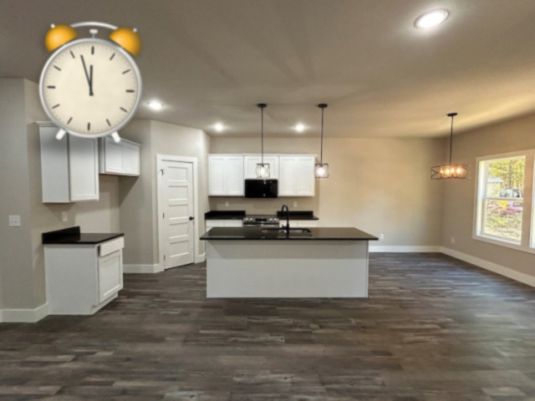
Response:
11h57
